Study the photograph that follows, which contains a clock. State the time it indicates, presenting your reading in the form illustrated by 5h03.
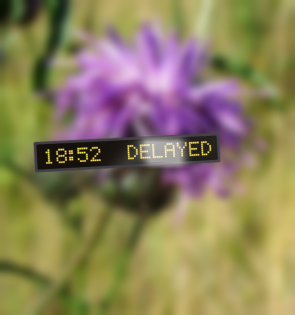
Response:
18h52
